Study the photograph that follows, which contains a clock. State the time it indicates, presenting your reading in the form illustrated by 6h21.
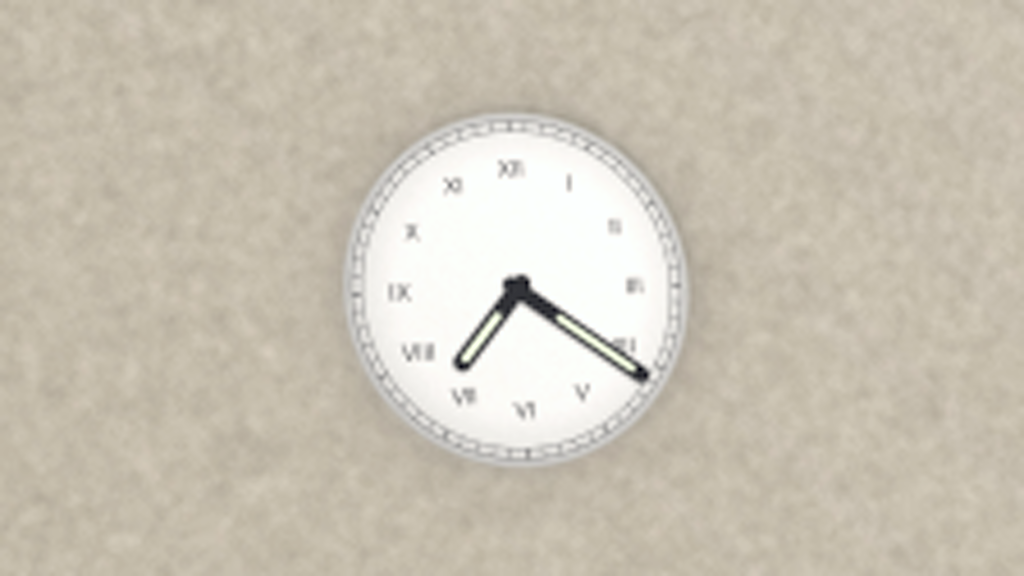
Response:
7h21
